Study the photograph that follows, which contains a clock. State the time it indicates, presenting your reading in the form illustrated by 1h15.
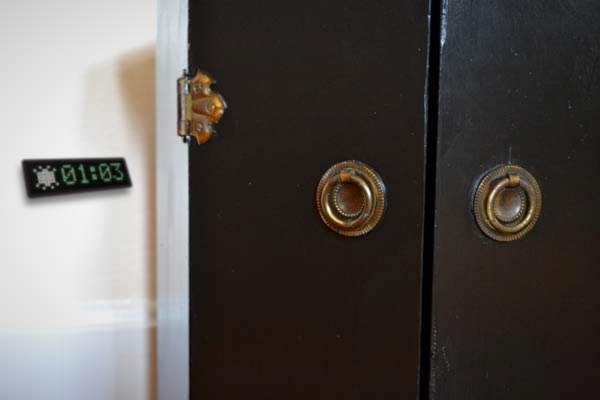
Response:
1h03
